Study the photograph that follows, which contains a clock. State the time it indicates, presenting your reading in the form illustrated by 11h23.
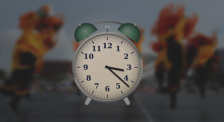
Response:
3h22
